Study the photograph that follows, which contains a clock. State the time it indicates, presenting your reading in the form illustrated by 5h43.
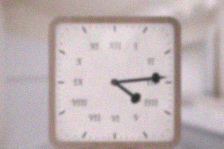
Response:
4h14
